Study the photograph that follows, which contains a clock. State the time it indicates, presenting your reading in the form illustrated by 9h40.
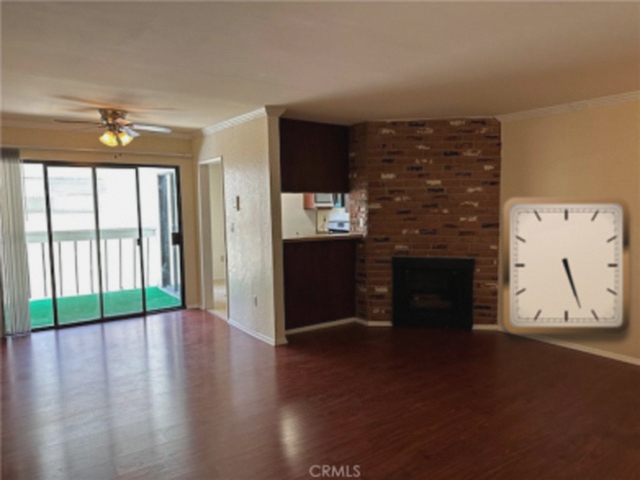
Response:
5h27
